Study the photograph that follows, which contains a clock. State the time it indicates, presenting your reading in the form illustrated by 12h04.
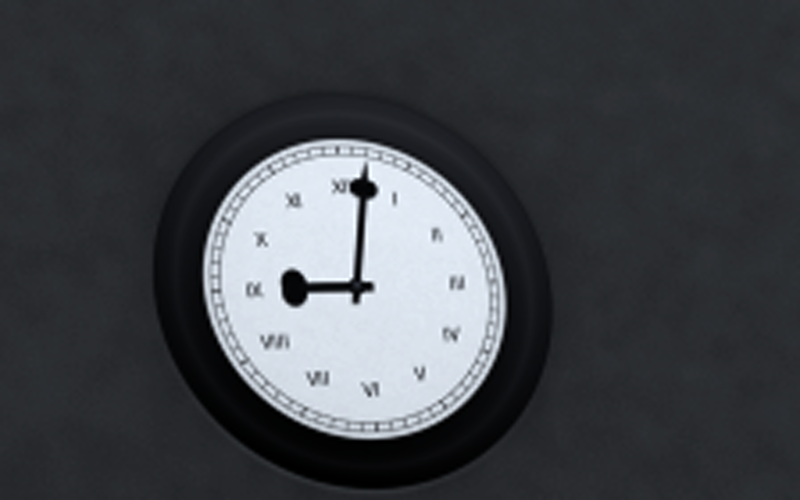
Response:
9h02
